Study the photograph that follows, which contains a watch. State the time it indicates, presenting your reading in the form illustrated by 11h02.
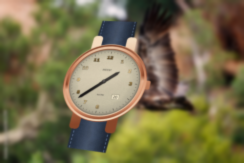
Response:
1h38
